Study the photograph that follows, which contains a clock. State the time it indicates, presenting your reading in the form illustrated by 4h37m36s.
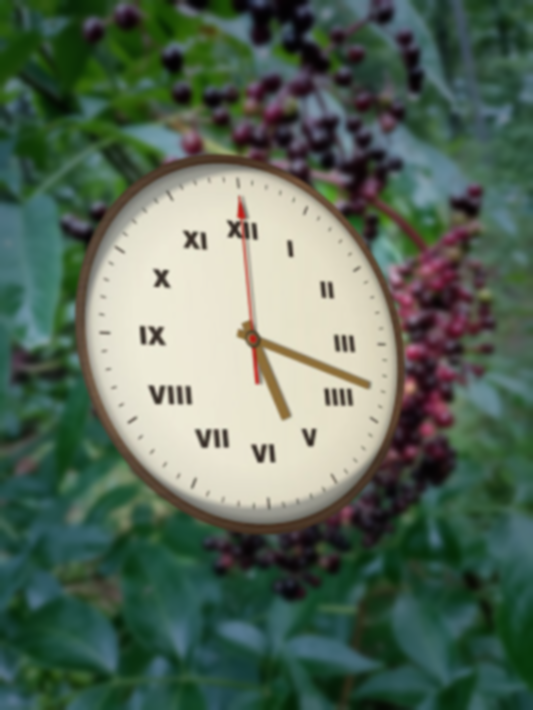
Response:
5h18m00s
